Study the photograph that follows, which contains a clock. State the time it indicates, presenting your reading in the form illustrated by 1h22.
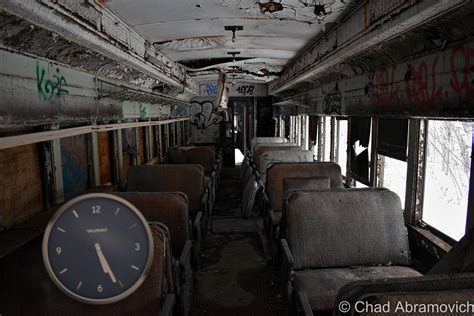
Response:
5h26
